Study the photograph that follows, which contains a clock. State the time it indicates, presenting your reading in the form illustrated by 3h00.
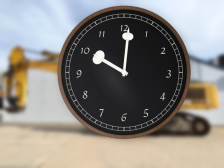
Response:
10h01
